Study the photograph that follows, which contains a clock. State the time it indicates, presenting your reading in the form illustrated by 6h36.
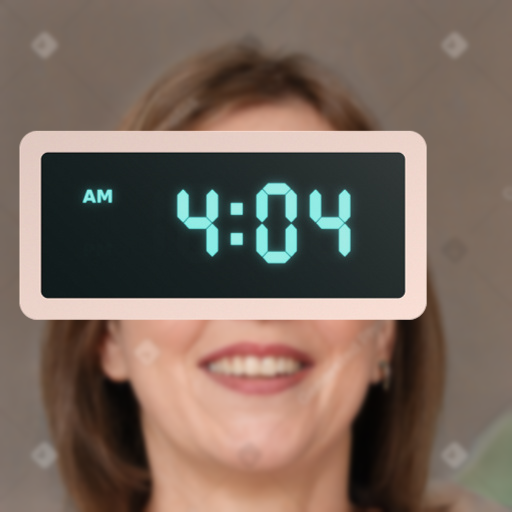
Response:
4h04
